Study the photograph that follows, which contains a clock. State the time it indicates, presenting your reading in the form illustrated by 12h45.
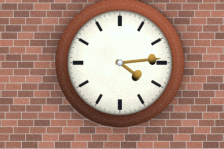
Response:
4h14
